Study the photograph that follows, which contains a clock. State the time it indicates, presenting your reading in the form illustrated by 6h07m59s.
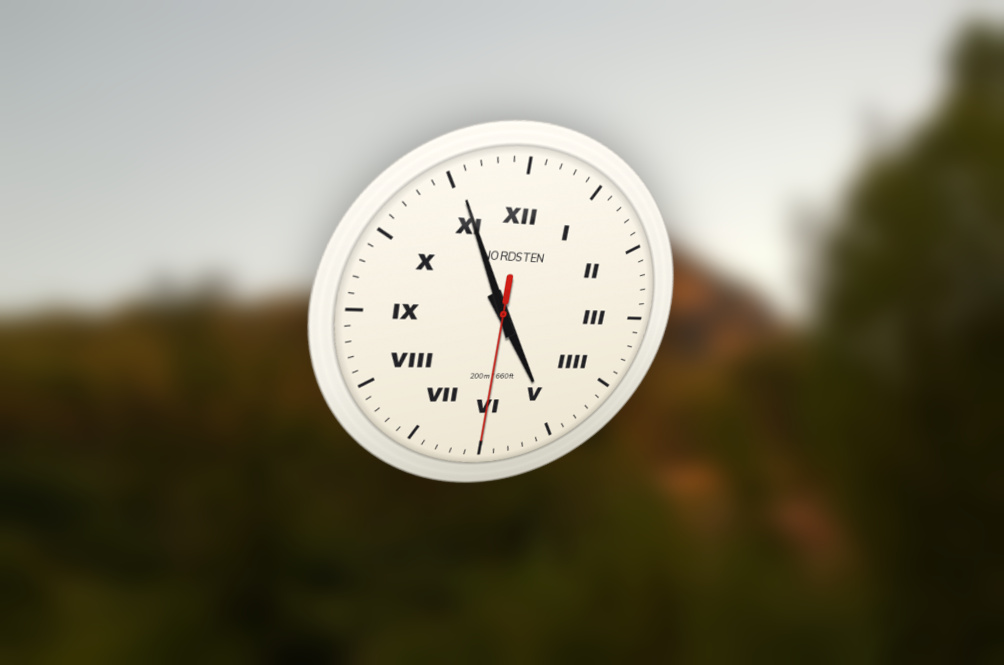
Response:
4h55m30s
